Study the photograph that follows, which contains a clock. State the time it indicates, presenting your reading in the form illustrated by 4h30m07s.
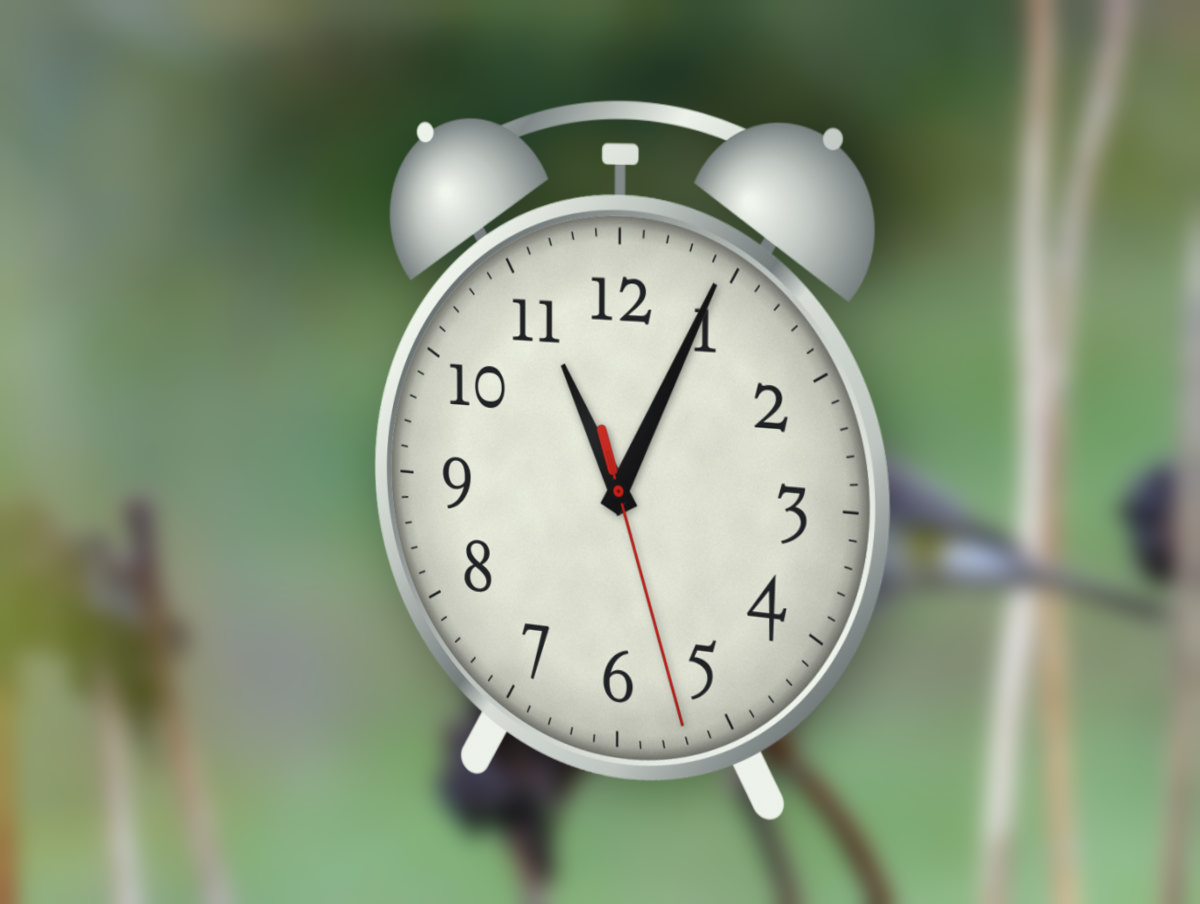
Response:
11h04m27s
